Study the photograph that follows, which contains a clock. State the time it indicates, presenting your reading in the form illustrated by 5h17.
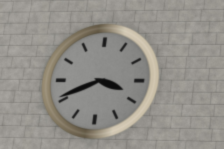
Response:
3h41
